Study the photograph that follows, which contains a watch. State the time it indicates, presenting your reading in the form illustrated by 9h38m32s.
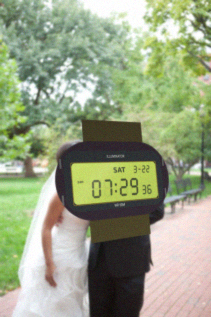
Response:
7h29m36s
